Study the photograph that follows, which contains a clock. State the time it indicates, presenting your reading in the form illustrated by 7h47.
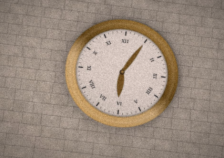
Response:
6h05
